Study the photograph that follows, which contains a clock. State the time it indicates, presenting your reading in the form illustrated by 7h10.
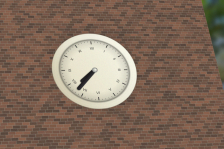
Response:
7h37
